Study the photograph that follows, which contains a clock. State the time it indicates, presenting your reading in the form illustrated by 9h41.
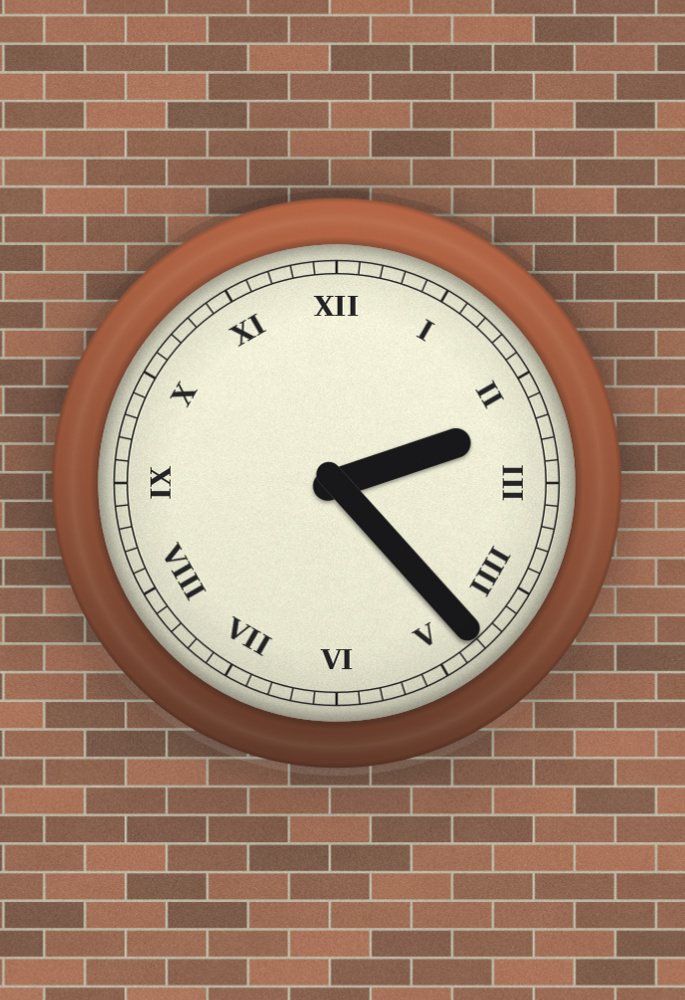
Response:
2h23
